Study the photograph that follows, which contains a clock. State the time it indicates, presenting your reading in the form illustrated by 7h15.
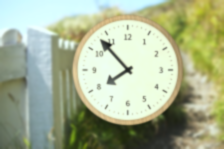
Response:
7h53
